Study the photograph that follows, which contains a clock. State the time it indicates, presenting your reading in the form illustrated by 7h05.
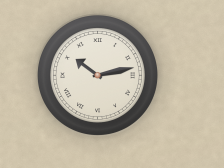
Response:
10h13
